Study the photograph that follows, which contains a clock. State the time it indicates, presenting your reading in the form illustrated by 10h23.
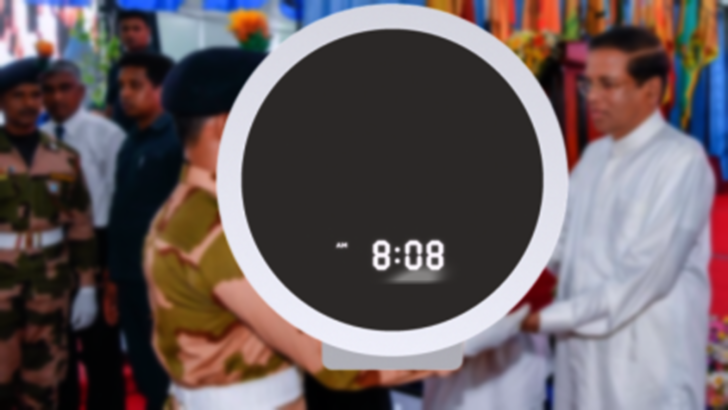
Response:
8h08
